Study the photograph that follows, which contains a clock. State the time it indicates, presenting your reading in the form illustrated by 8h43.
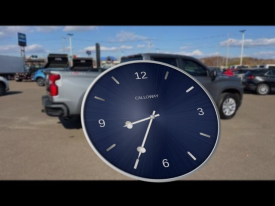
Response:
8h35
